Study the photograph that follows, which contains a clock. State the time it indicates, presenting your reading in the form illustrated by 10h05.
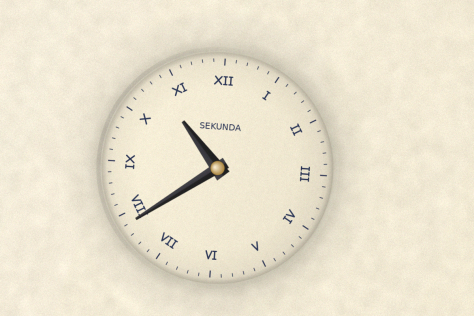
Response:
10h39
